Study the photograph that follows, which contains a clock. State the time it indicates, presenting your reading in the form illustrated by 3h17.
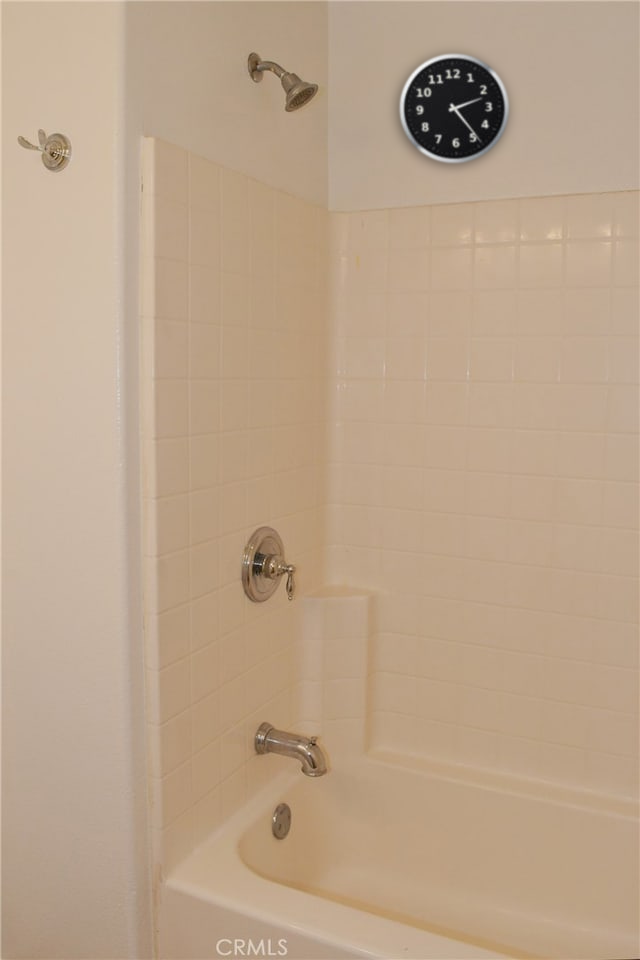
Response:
2h24
